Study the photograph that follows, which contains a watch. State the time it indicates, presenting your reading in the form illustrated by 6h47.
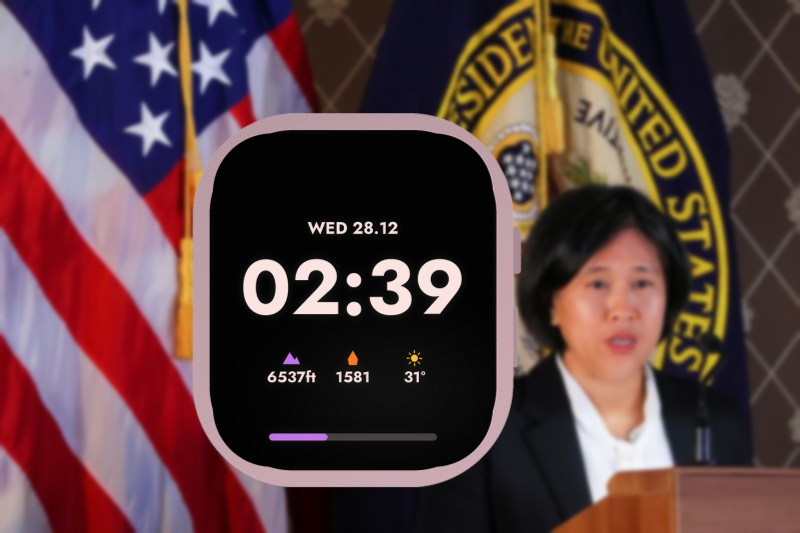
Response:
2h39
